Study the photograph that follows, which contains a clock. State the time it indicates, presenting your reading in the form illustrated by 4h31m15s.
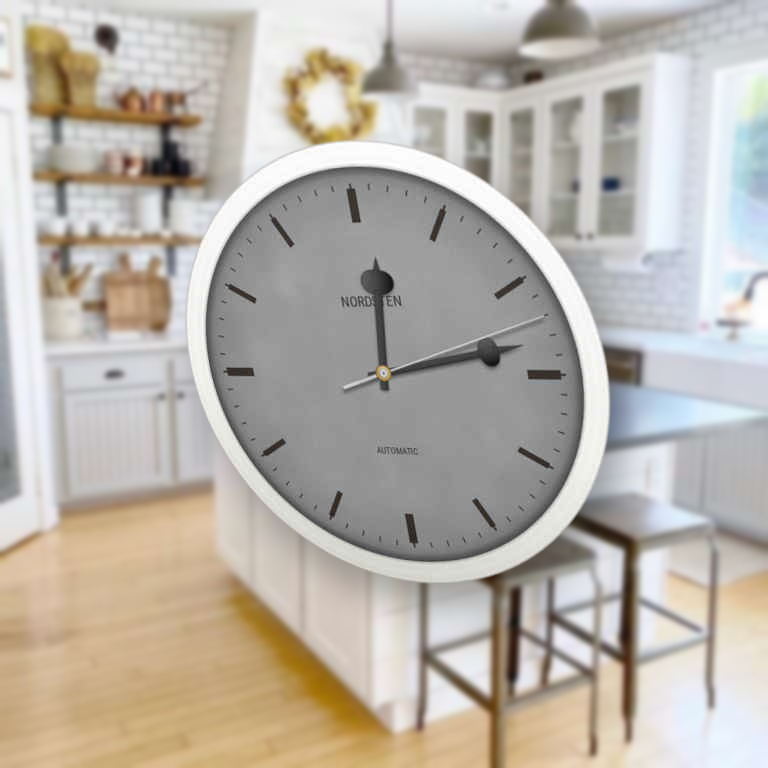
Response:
12h13m12s
